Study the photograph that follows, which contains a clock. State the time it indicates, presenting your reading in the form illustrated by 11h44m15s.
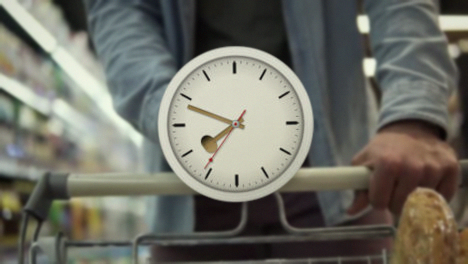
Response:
7h48m36s
